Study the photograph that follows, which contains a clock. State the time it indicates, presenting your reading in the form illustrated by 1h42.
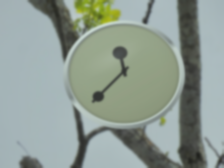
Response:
11h37
